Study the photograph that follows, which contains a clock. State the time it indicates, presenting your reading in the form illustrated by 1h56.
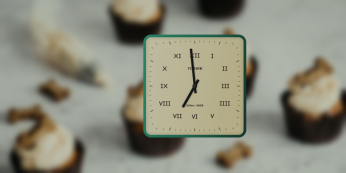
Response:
6h59
